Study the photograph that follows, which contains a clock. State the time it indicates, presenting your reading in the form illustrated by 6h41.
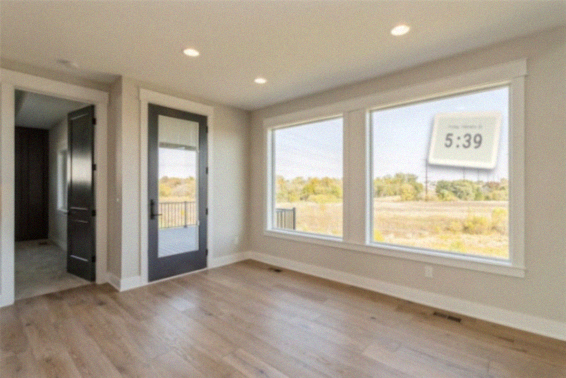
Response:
5h39
